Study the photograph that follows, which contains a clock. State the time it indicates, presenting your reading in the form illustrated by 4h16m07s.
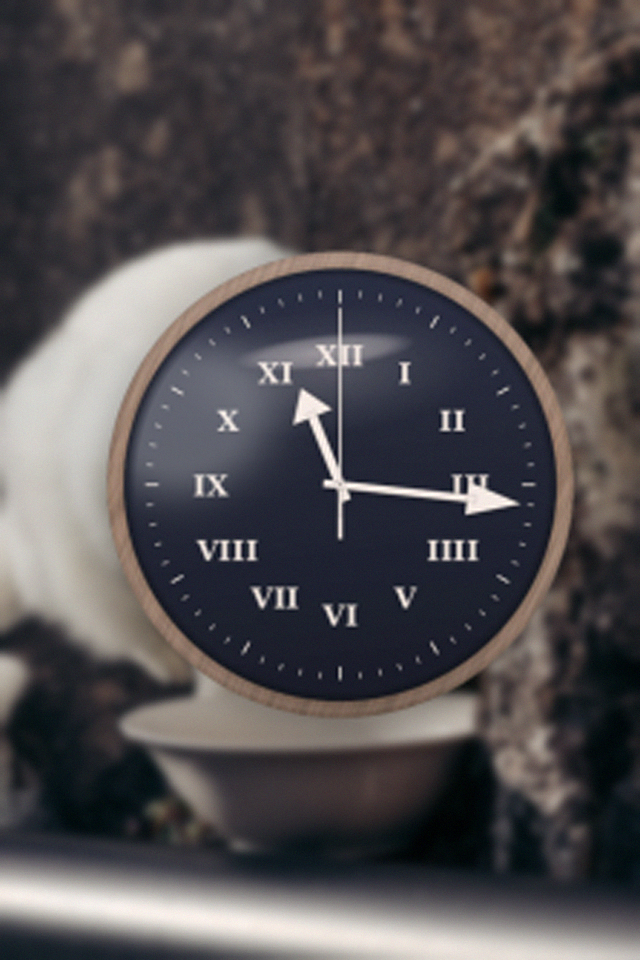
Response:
11h16m00s
